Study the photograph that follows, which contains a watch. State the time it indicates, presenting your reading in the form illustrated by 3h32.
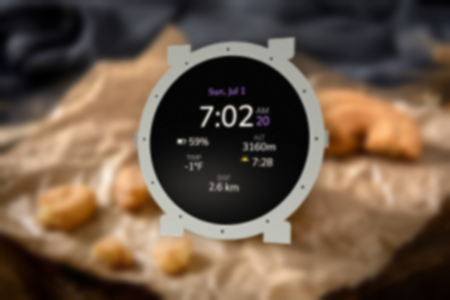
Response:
7h02
